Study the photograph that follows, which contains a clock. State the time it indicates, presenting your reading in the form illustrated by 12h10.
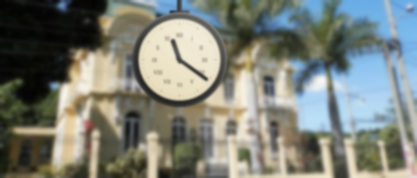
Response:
11h21
